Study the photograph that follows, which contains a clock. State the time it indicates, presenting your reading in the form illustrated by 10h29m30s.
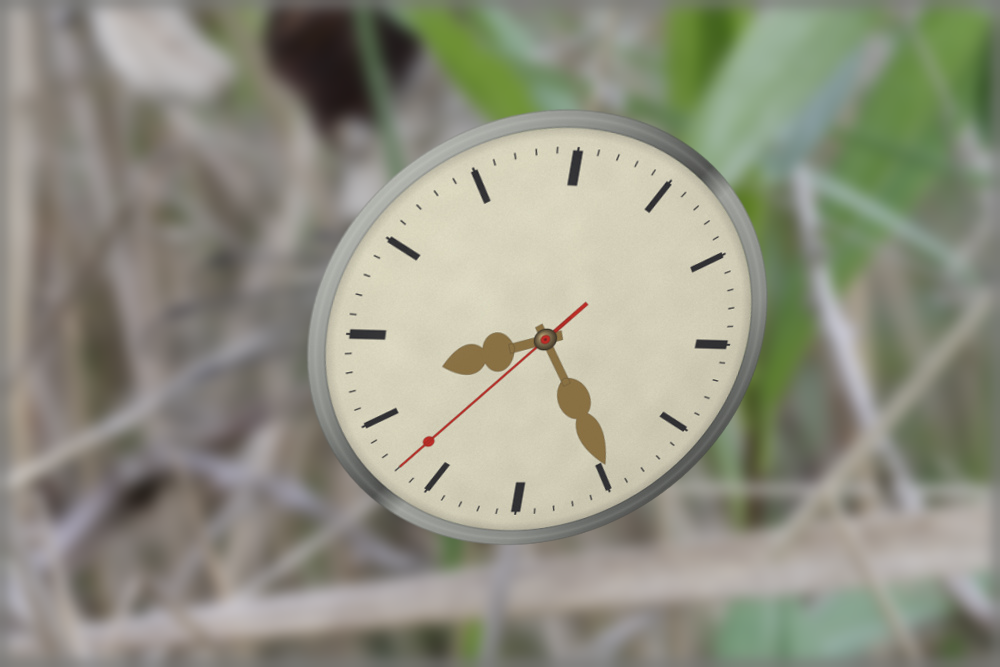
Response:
8h24m37s
